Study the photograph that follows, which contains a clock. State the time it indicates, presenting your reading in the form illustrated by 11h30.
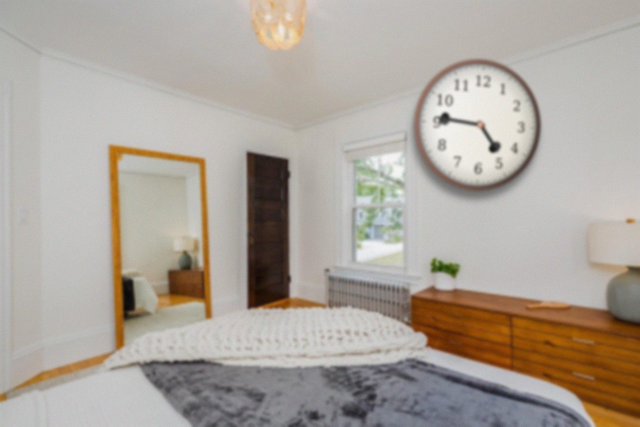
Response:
4h46
